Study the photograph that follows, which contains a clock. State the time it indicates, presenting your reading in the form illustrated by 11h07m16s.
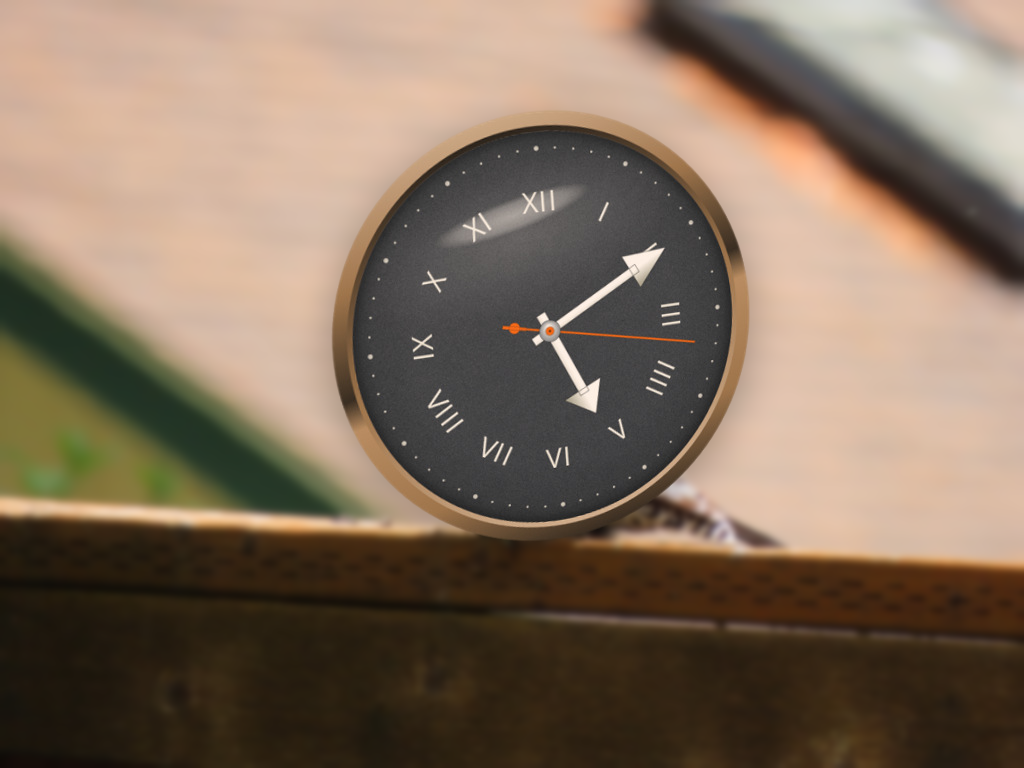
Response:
5h10m17s
